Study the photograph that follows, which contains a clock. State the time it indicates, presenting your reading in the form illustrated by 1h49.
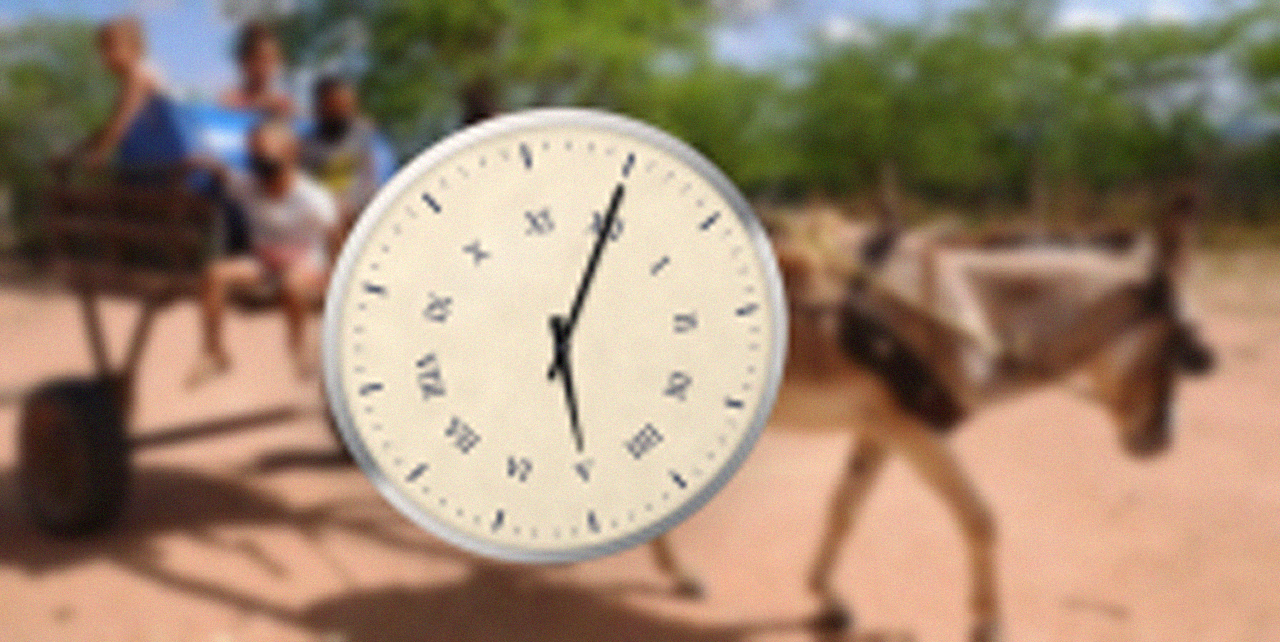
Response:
5h00
